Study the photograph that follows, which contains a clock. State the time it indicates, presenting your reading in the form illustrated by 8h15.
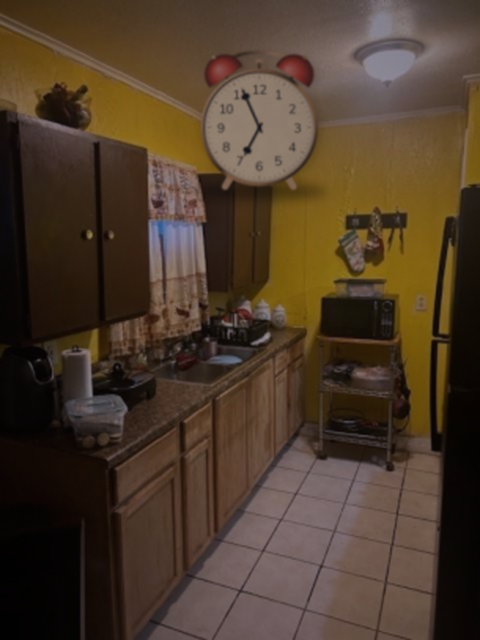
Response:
6h56
